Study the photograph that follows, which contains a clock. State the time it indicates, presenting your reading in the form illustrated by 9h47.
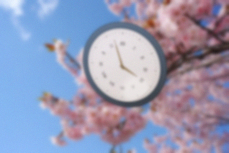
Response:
3h57
